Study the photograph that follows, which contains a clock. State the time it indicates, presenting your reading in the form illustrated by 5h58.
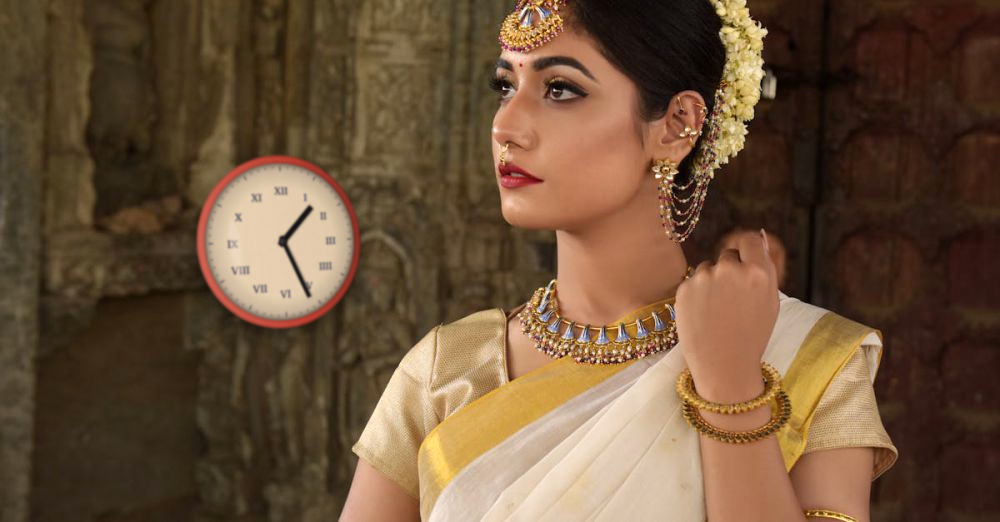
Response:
1h26
